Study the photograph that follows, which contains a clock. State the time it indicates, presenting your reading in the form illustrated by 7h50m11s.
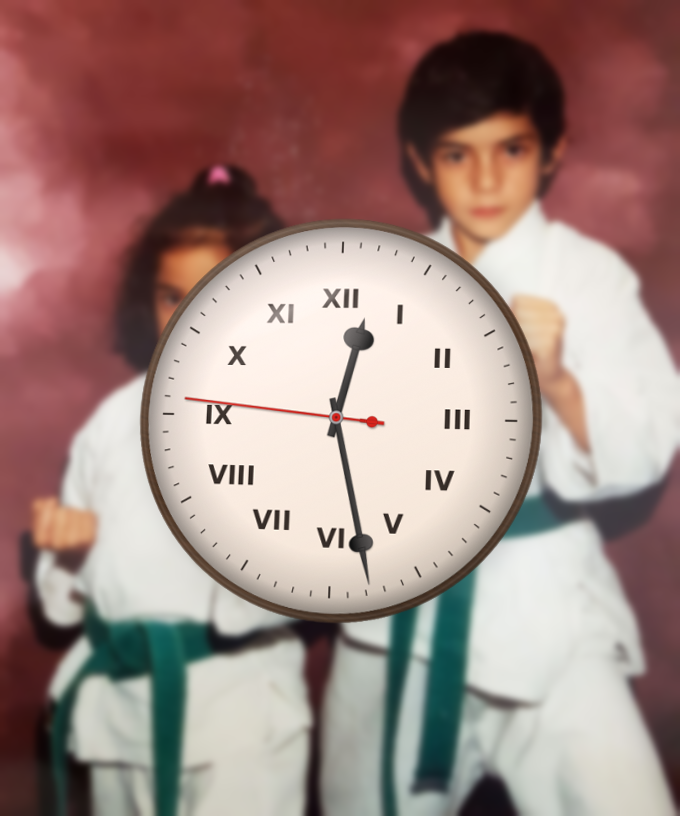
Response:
12h27m46s
